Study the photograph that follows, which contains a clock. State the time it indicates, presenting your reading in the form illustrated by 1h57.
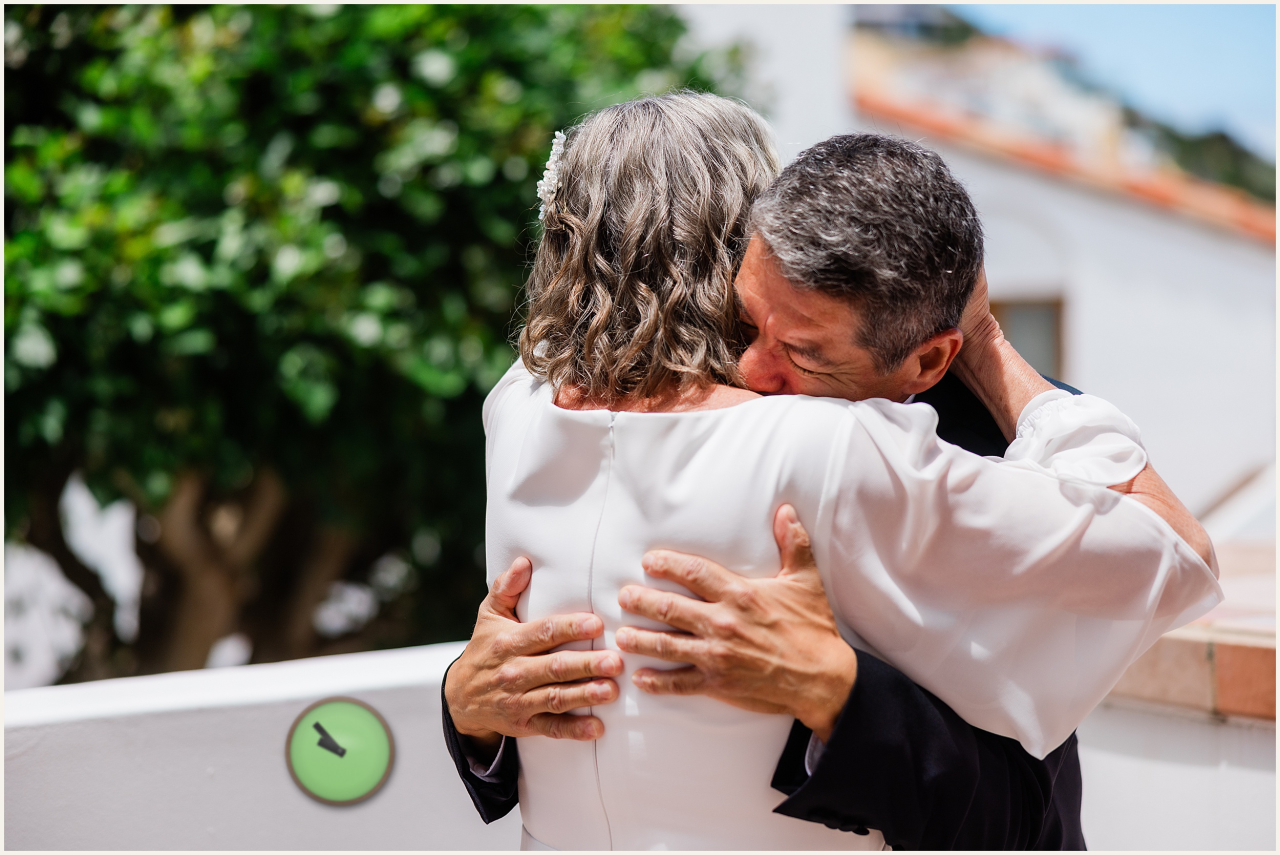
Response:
9h53
